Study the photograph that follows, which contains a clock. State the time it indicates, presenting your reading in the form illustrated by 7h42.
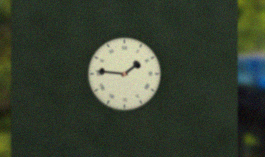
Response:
1h46
